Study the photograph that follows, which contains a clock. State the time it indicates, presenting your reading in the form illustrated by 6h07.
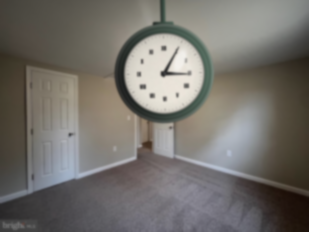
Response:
3h05
